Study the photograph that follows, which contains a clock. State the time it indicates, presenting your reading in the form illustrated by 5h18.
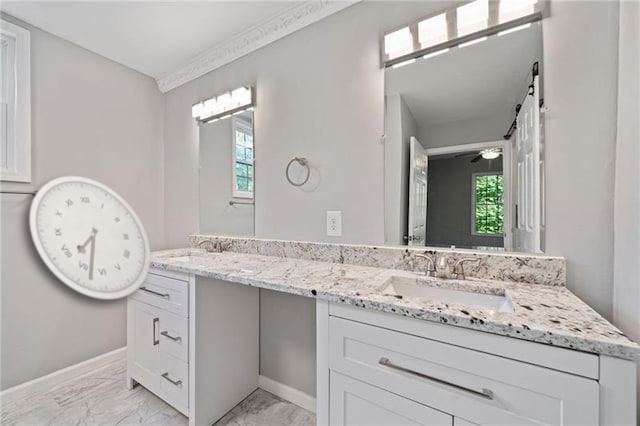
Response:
7h33
